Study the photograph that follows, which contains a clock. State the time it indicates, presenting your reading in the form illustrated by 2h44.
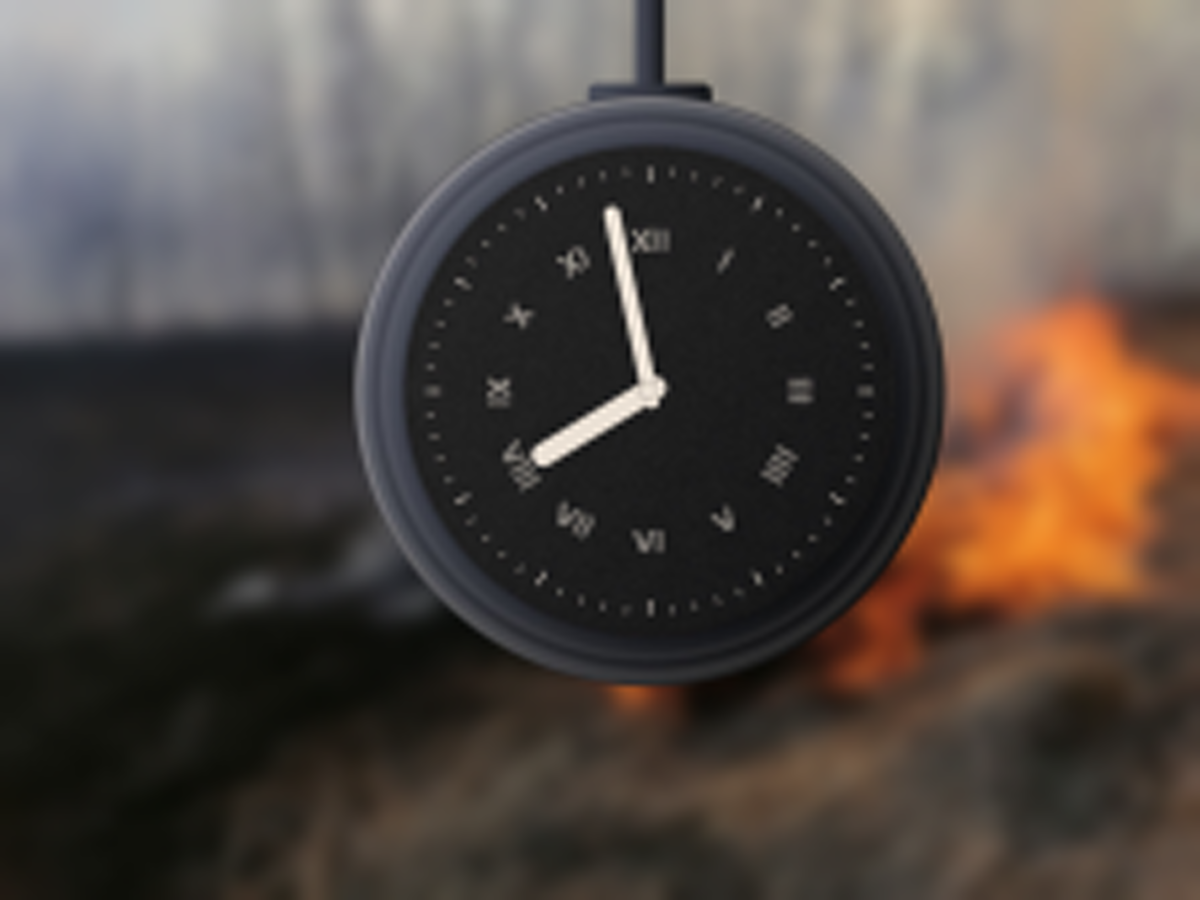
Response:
7h58
